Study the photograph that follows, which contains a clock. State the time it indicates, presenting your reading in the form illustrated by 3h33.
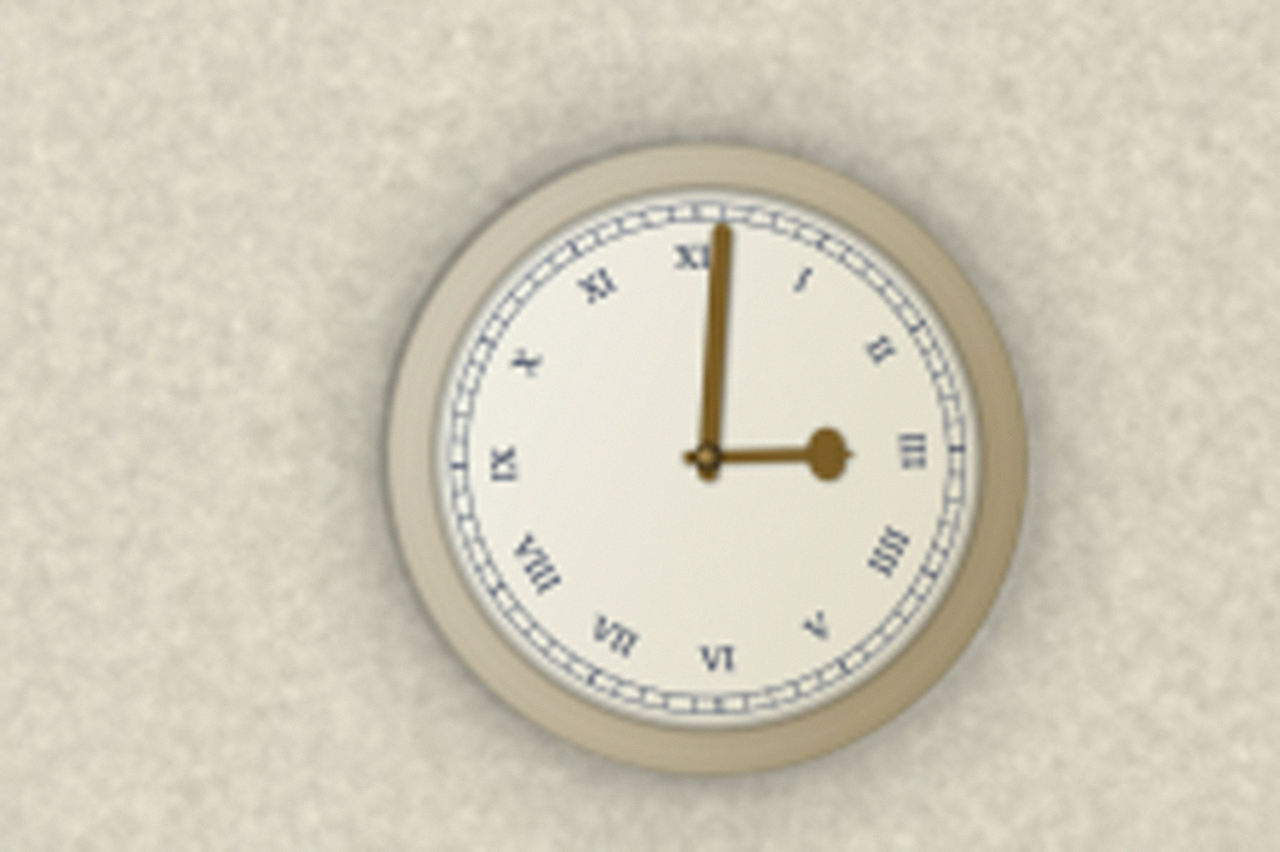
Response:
3h01
